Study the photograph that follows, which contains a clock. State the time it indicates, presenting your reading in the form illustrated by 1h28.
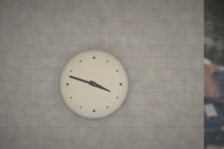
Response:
3h48
